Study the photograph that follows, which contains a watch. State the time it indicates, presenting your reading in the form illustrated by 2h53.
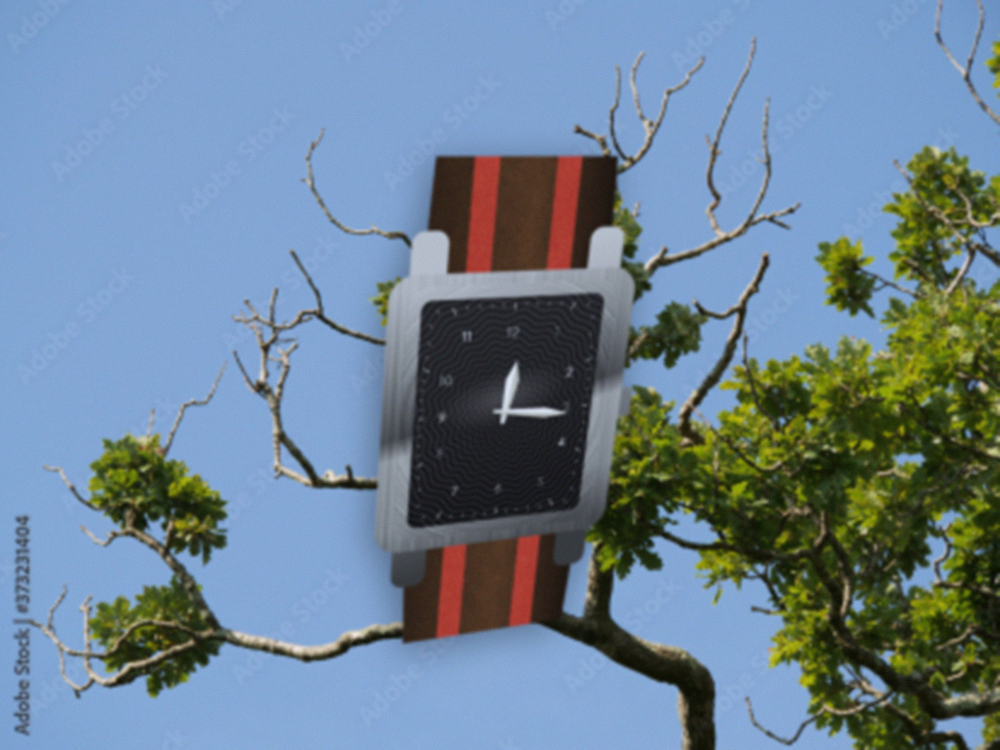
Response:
12h16
